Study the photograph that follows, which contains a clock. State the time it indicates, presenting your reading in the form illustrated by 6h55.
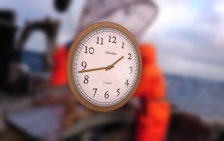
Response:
1h43
